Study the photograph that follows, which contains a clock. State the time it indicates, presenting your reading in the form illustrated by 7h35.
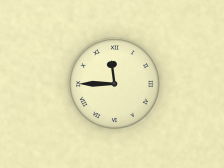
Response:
11h45
